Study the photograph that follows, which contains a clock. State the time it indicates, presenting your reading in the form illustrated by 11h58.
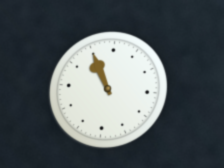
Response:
10h55
